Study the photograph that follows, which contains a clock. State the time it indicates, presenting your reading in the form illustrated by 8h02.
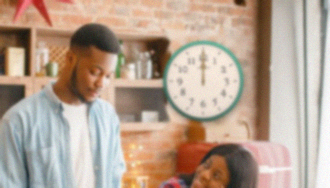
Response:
12h00
